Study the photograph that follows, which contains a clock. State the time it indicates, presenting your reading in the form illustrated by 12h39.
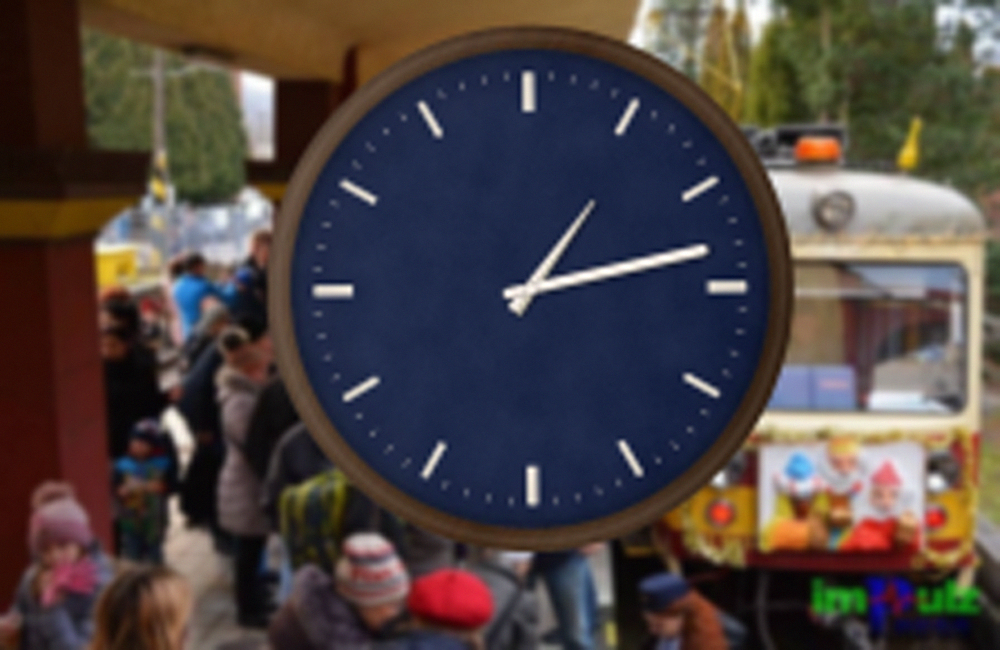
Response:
1h13
